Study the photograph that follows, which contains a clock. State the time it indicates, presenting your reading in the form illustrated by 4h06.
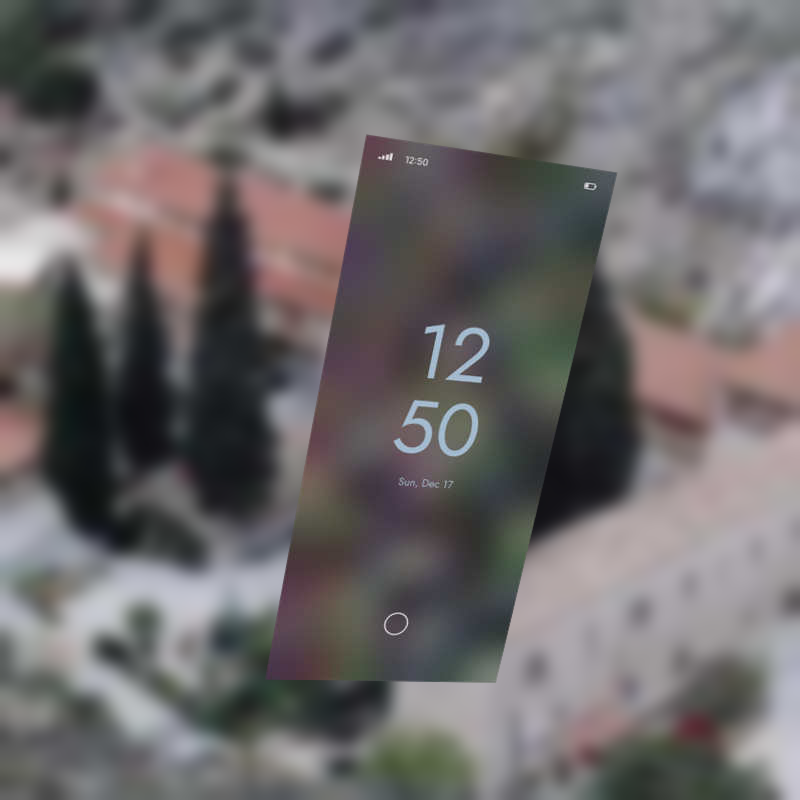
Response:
12h50
